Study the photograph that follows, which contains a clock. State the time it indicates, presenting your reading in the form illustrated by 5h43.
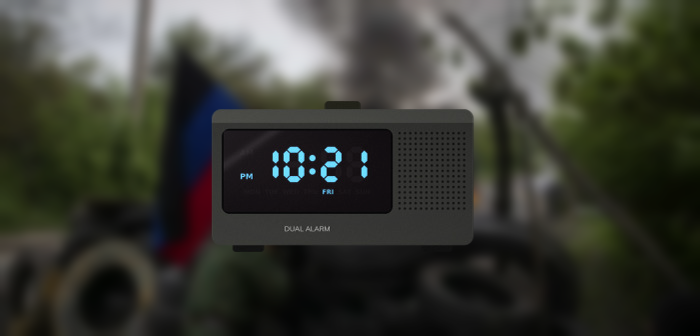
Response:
10h21
